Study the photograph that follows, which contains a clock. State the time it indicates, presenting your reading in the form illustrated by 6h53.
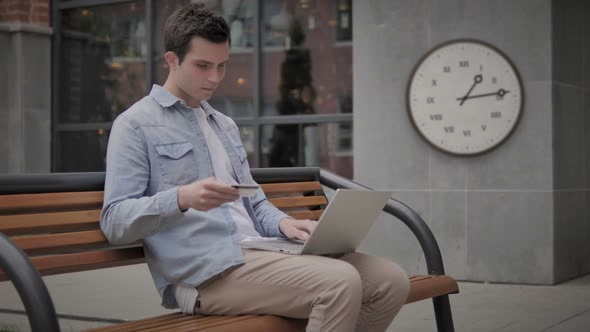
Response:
1h14
